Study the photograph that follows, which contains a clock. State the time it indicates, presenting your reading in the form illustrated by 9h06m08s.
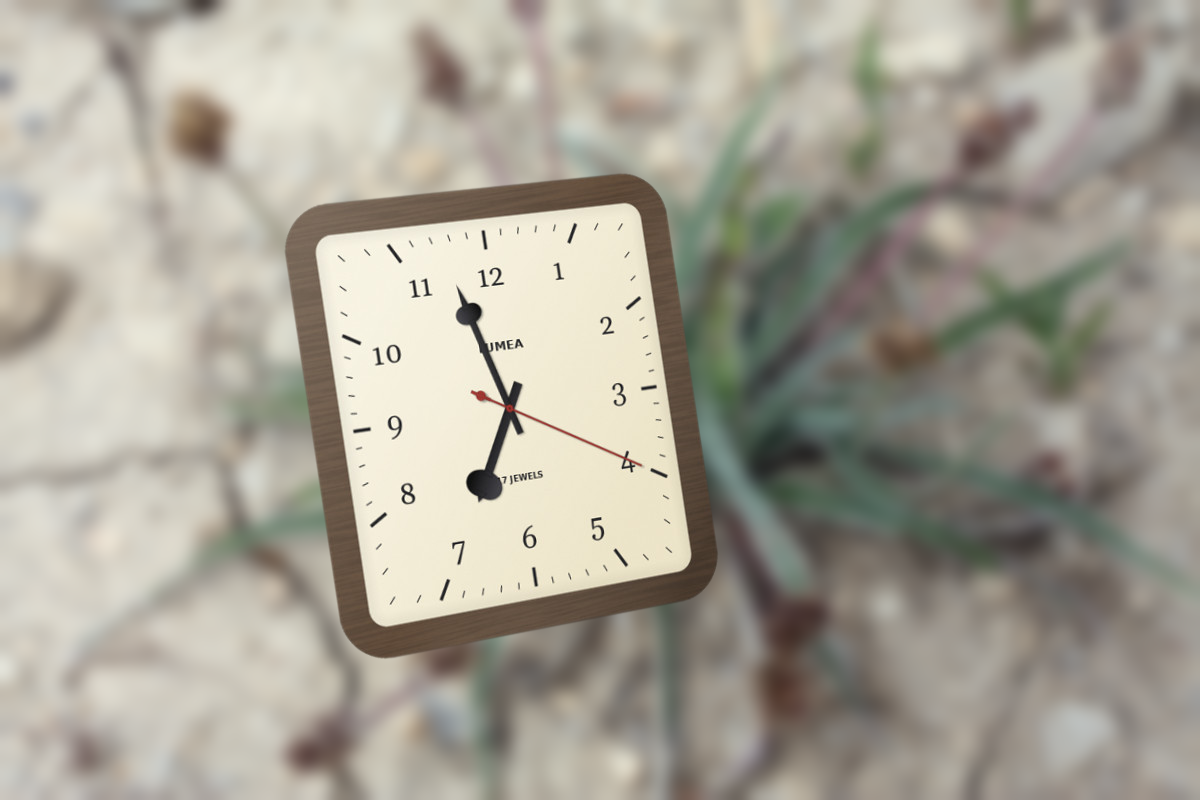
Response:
6h57m20s
